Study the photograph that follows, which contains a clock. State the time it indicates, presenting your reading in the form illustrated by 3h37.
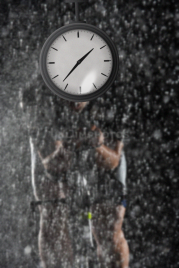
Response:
1h37
